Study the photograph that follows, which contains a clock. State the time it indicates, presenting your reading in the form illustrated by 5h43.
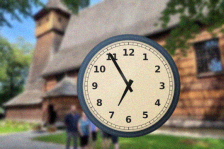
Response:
6h55
